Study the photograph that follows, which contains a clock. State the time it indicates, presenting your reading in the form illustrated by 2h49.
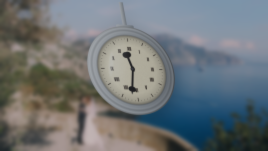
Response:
11h32
